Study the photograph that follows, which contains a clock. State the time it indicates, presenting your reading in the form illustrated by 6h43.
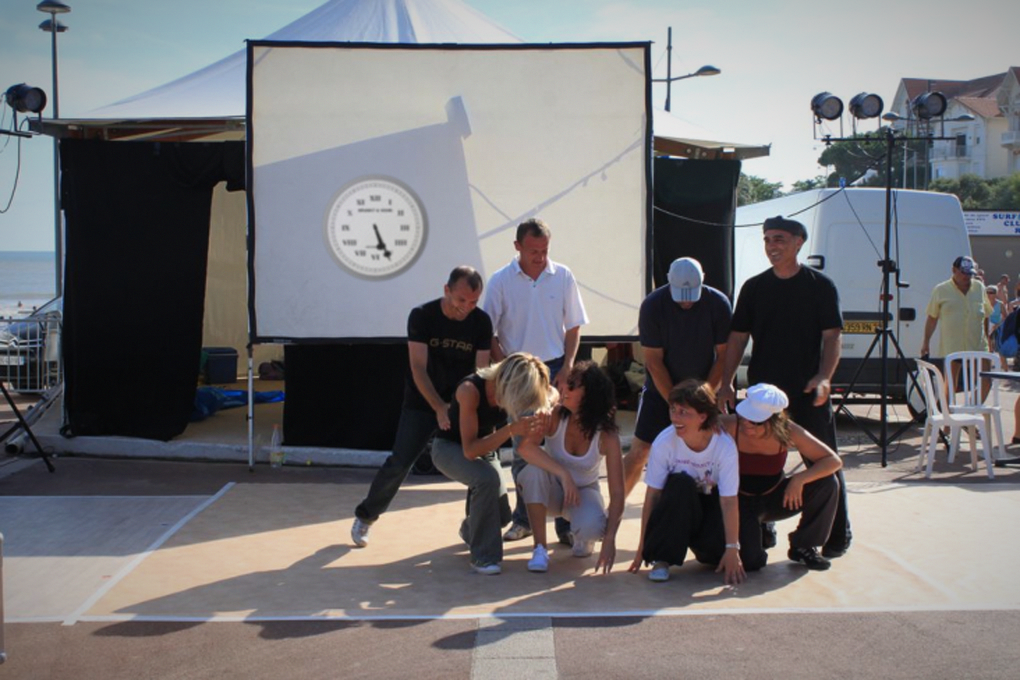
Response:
5h26
